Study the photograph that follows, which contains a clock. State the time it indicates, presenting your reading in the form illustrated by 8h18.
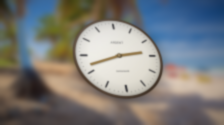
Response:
2h42
